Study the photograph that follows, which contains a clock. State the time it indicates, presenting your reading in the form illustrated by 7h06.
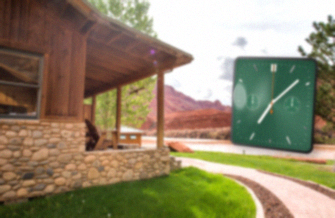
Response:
7h08
